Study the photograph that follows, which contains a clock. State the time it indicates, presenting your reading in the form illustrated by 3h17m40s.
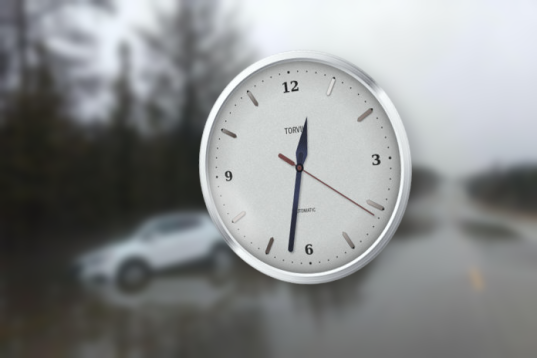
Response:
12h32m21s
